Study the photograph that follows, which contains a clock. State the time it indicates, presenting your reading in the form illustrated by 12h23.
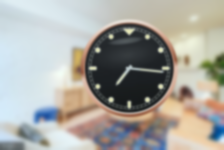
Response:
7h16
